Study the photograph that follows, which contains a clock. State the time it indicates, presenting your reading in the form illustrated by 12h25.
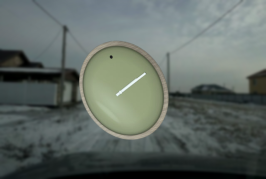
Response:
2h11
